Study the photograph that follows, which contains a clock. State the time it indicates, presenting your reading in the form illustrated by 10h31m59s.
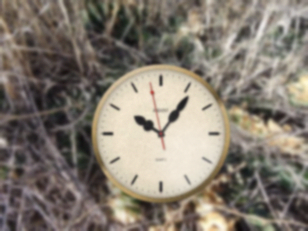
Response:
10h05m58s
